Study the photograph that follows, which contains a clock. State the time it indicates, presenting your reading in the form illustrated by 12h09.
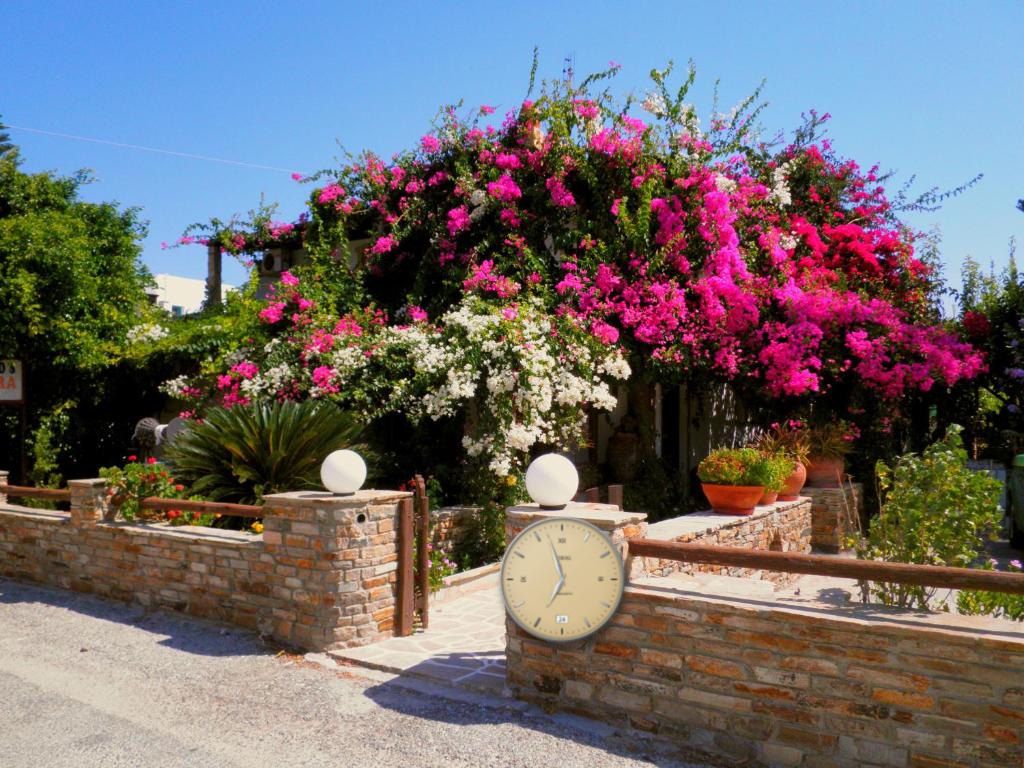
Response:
6h57
